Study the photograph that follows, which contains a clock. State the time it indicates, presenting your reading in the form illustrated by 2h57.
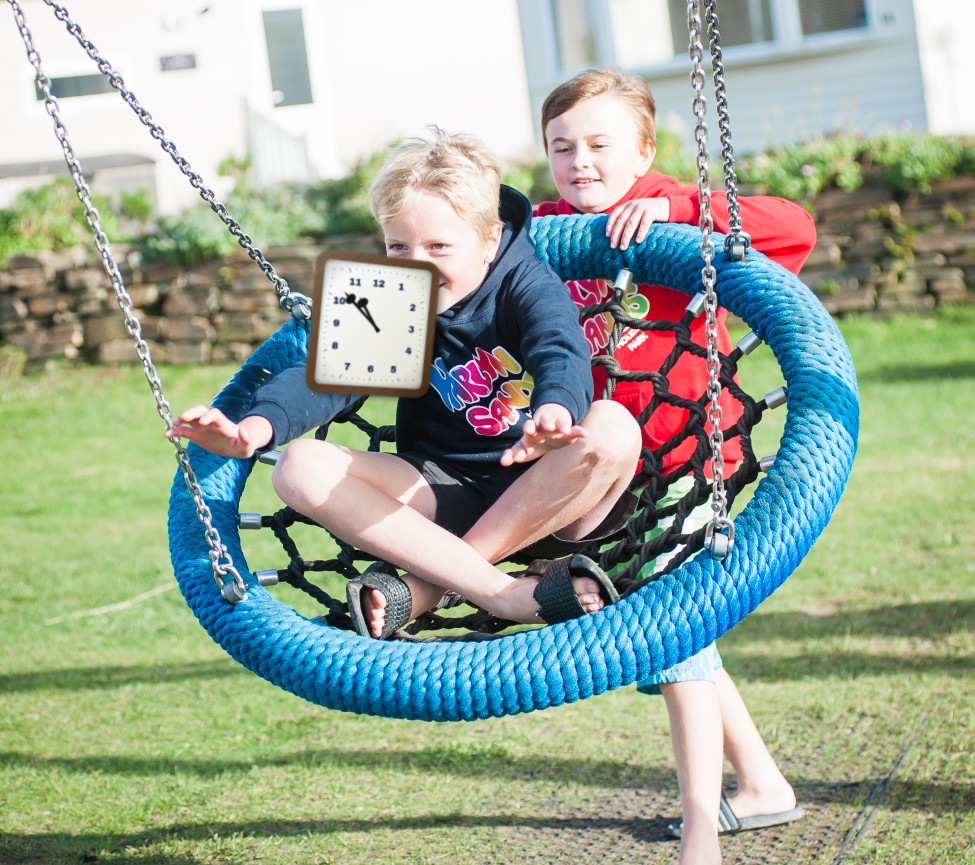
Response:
10h52
